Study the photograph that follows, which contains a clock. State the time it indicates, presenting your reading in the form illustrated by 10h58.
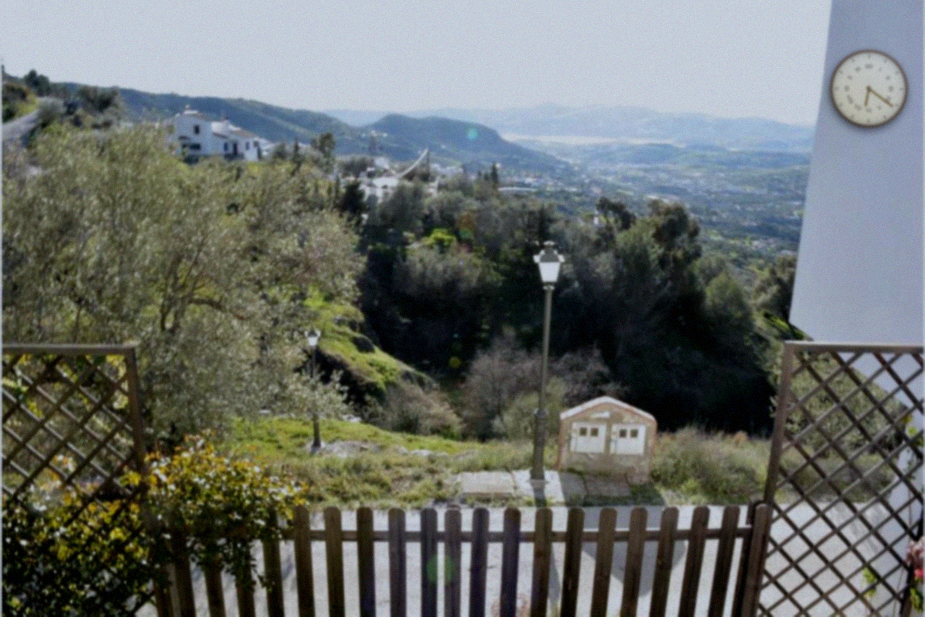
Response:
6h21
